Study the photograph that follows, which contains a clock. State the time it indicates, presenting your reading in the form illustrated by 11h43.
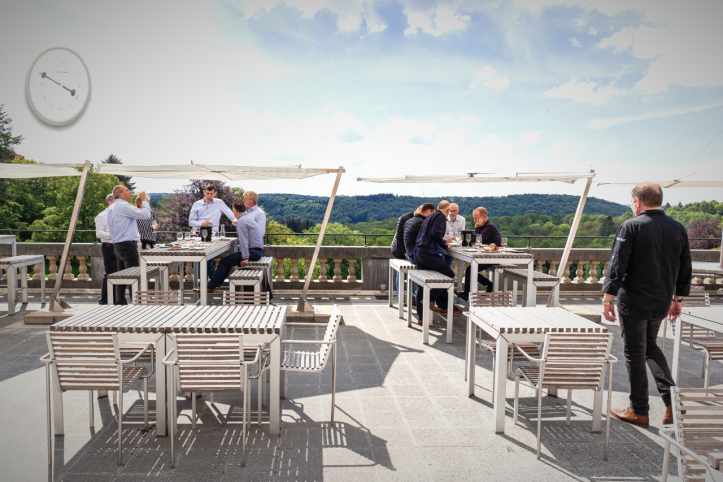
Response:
3h49
